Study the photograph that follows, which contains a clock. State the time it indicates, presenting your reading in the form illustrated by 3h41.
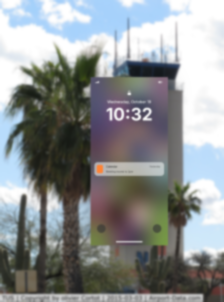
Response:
10h32
